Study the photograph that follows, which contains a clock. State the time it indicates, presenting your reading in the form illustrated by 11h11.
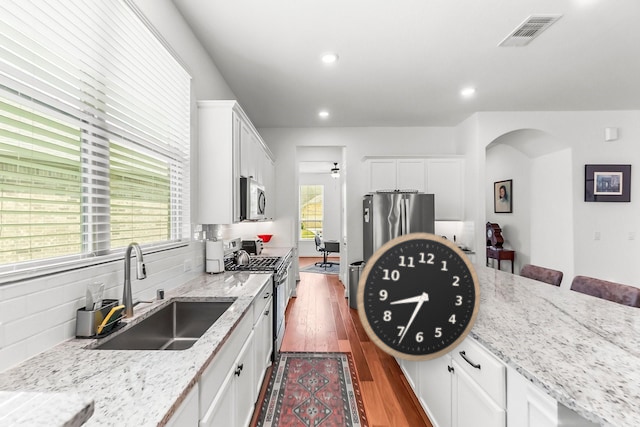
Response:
8h34
